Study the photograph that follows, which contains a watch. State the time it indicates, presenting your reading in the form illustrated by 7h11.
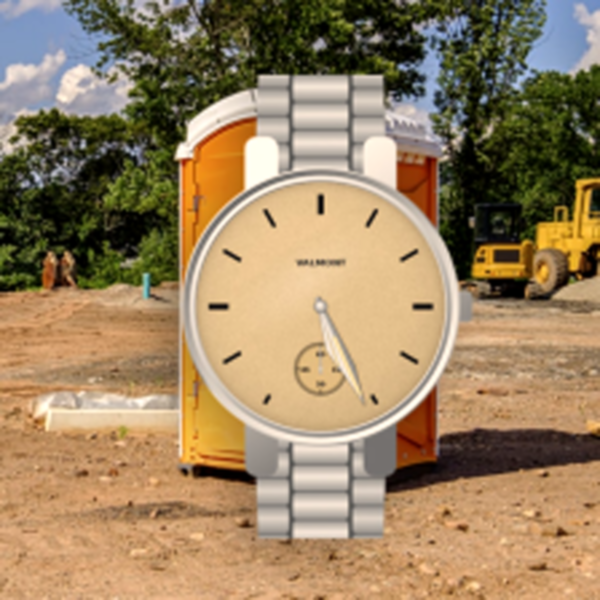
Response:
5h26
